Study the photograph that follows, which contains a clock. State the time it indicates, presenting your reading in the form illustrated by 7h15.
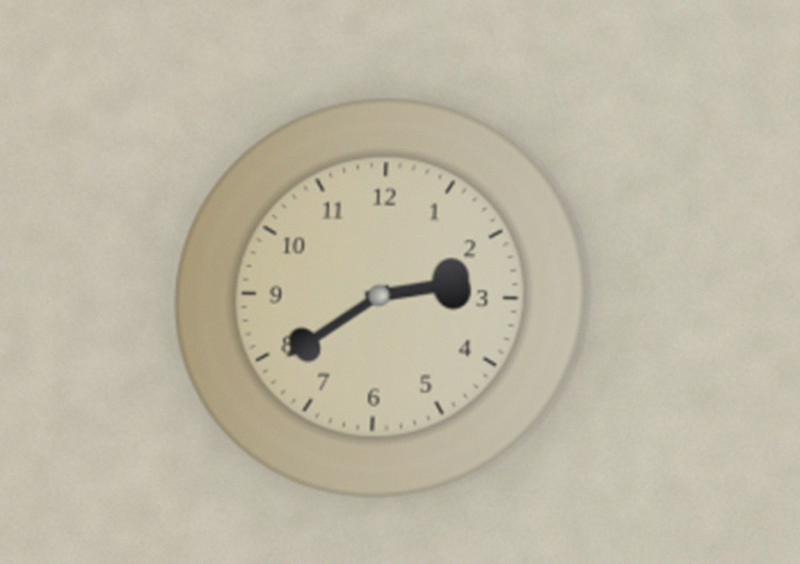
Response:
2h39
